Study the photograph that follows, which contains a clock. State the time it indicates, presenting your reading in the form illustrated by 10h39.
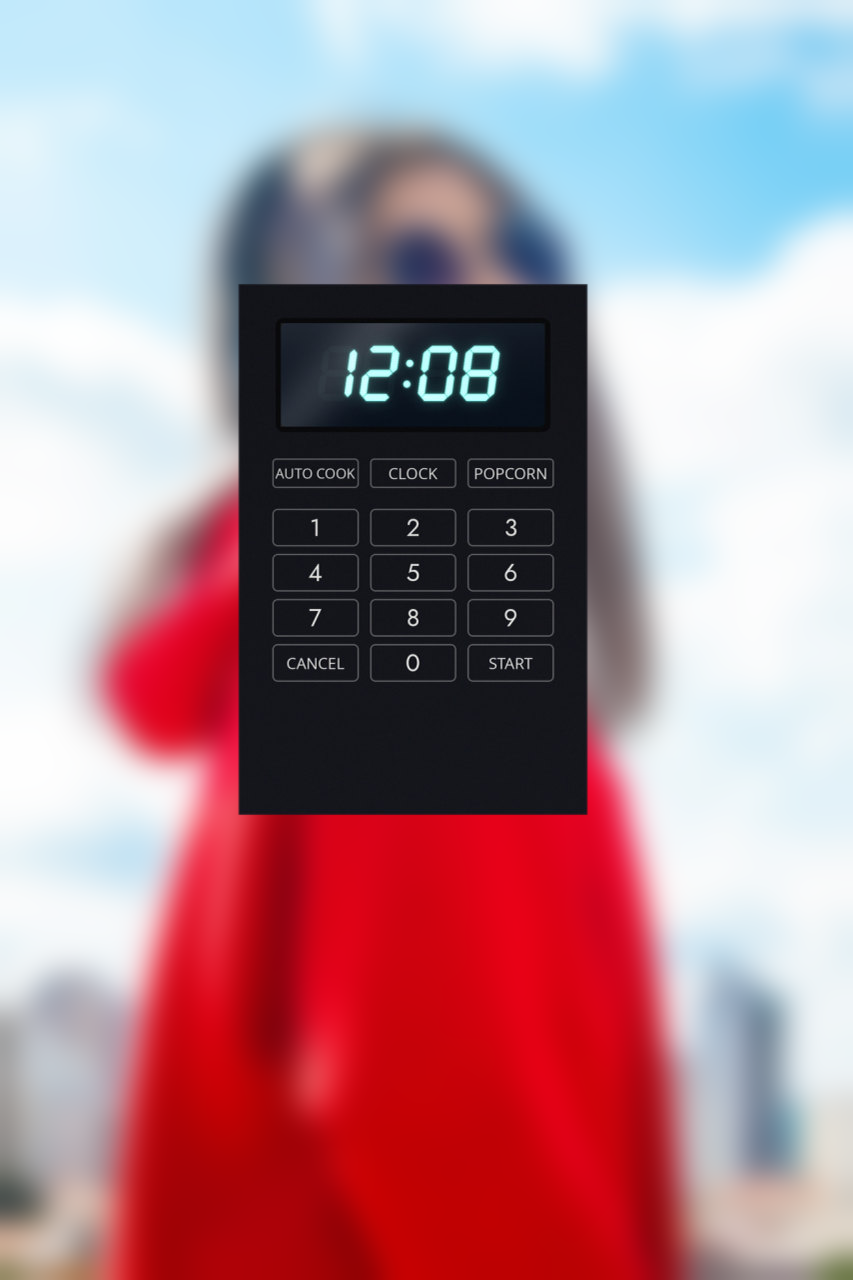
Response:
12h08
